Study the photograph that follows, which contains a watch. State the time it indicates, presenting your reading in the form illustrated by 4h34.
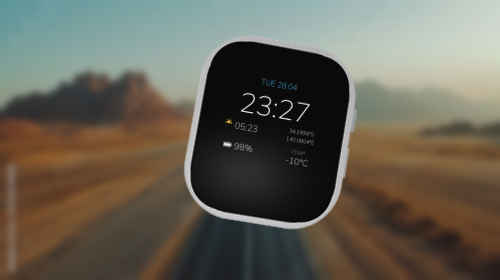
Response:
23h27
